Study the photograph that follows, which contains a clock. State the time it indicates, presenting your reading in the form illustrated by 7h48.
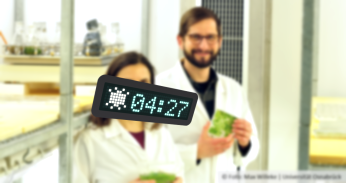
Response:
4h27
